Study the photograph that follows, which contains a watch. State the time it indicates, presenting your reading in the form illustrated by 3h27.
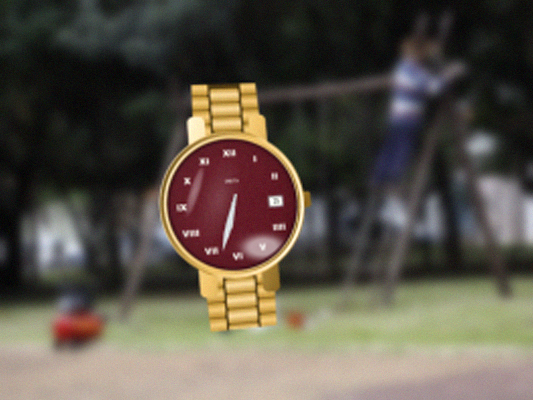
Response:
6h33
